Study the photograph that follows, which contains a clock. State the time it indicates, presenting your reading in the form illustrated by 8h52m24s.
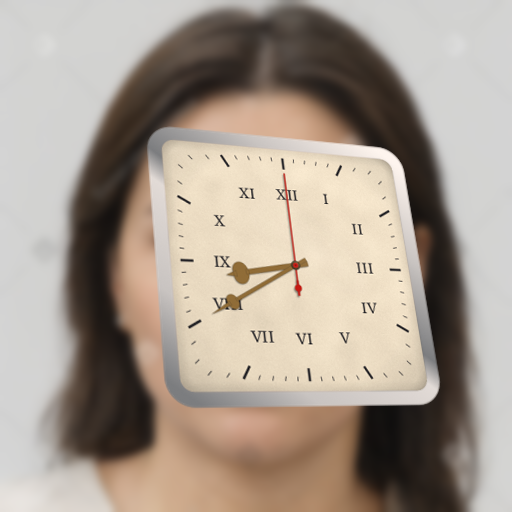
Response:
8h40m00s
